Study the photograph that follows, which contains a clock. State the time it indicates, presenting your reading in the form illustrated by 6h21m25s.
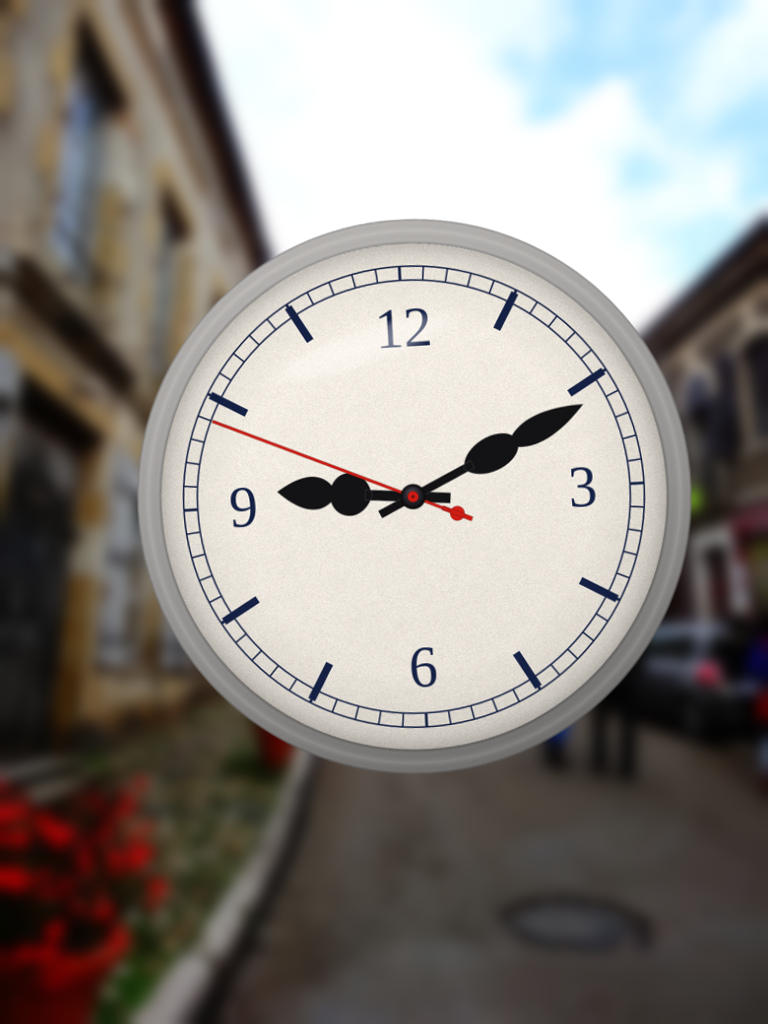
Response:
9h10m49s
